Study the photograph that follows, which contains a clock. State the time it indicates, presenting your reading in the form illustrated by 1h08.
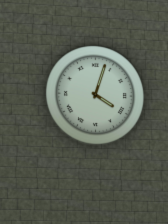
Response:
4h03
